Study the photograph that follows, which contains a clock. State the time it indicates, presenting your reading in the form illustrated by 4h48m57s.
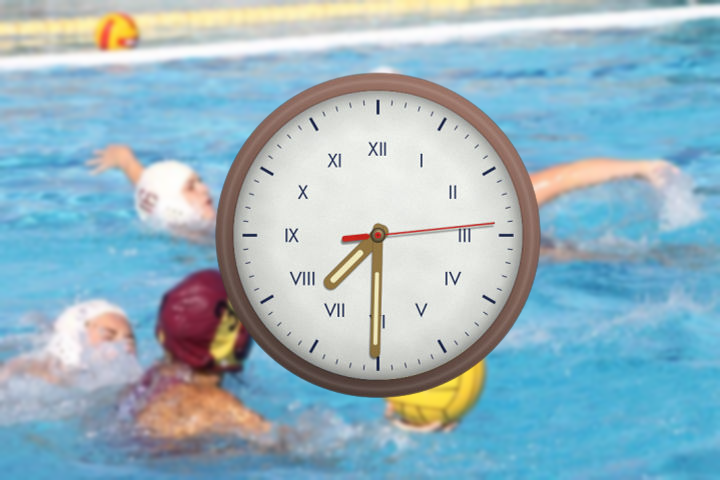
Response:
7h30m14s
